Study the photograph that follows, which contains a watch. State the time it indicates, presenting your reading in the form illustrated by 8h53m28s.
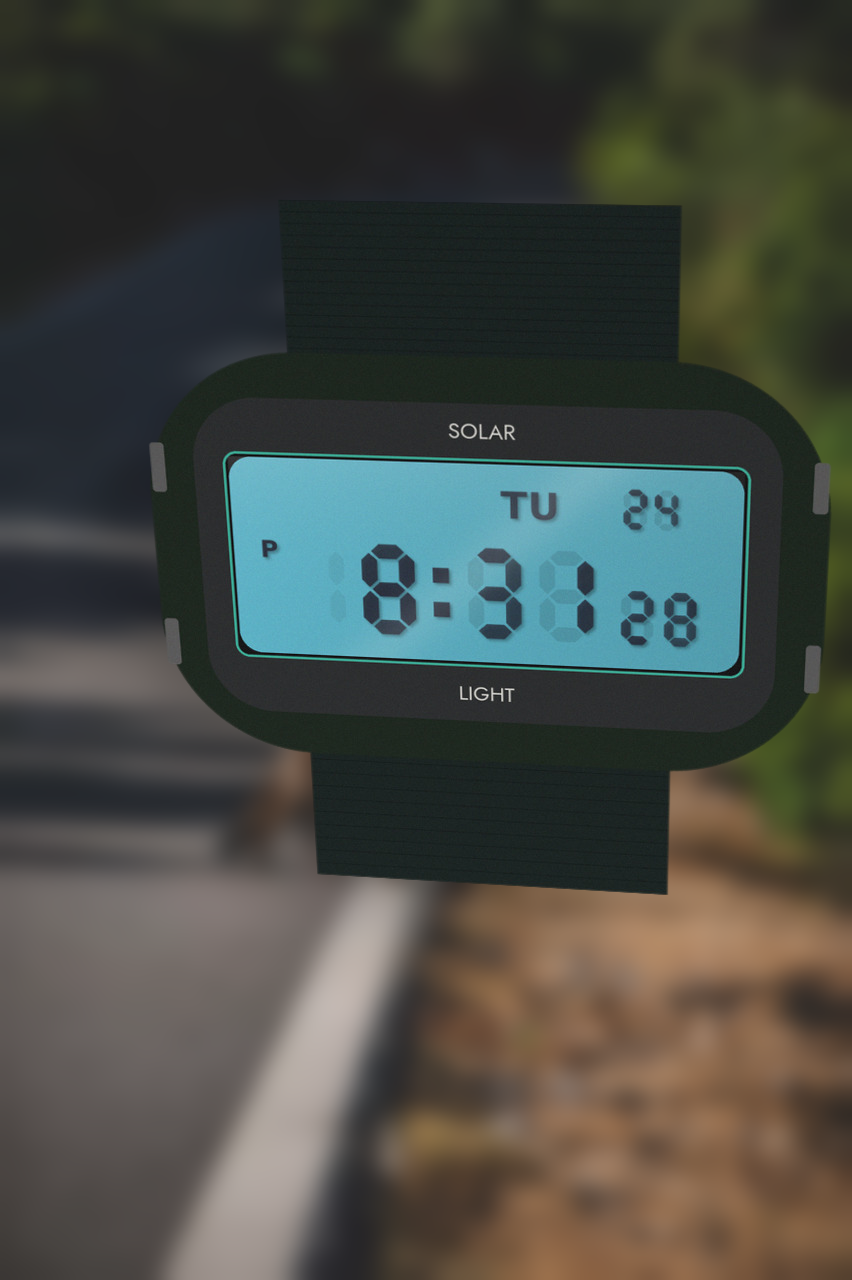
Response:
8h31m28s
